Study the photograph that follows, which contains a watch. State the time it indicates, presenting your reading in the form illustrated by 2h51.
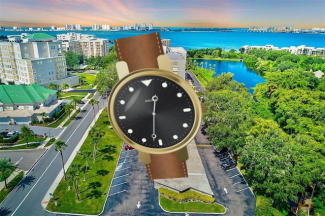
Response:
12h32
